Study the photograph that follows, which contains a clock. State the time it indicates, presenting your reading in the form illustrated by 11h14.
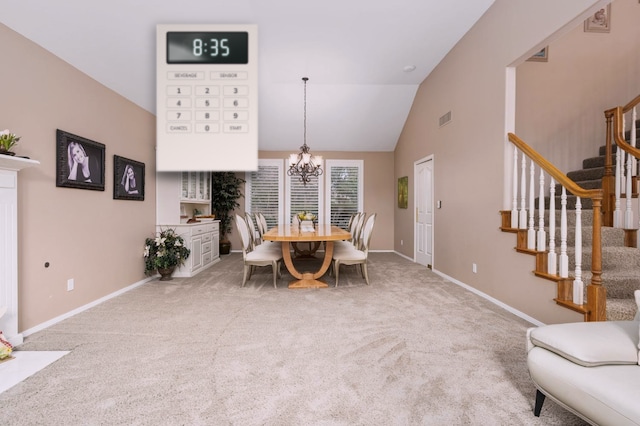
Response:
8h35
